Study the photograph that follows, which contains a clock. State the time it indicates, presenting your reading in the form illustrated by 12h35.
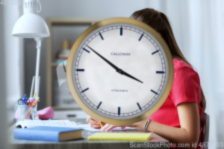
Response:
3h51
